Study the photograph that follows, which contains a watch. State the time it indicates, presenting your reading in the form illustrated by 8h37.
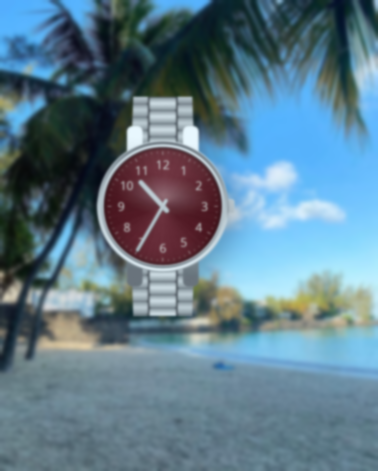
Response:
10h35
